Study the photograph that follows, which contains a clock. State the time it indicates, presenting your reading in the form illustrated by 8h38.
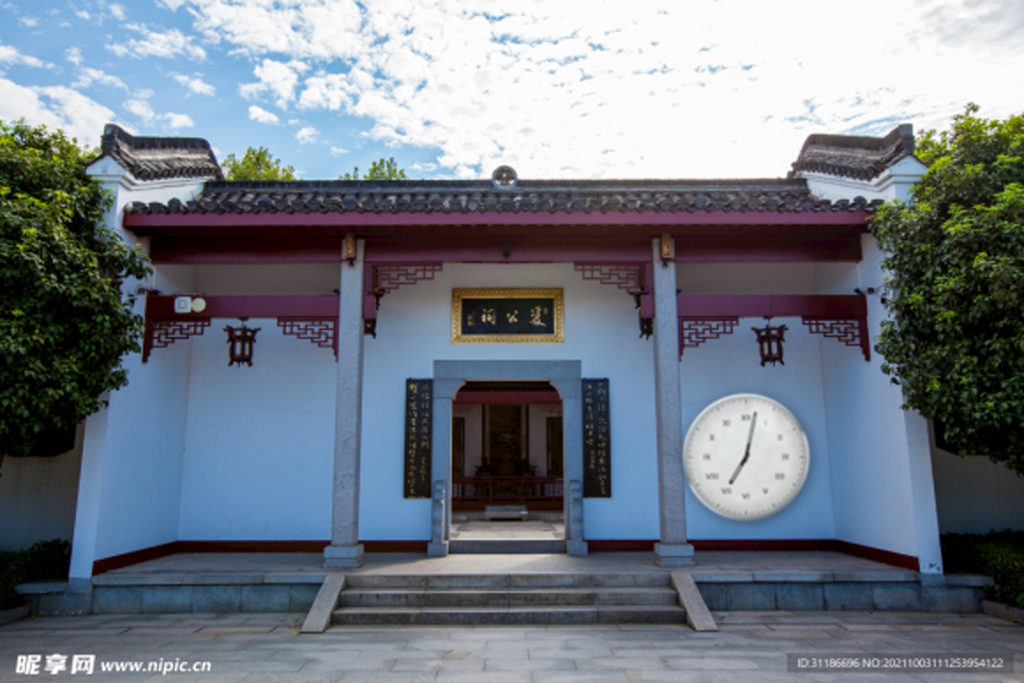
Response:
7h02
